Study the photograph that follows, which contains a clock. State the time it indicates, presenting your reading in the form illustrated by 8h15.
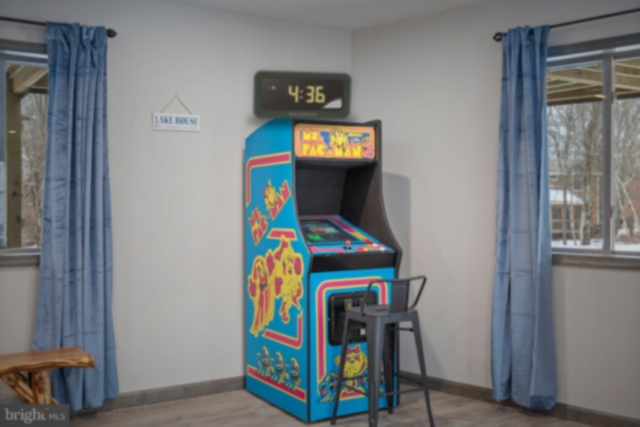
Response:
4h36
